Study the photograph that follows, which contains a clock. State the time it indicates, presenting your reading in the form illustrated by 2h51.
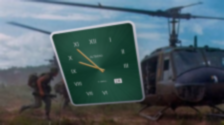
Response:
9h54
